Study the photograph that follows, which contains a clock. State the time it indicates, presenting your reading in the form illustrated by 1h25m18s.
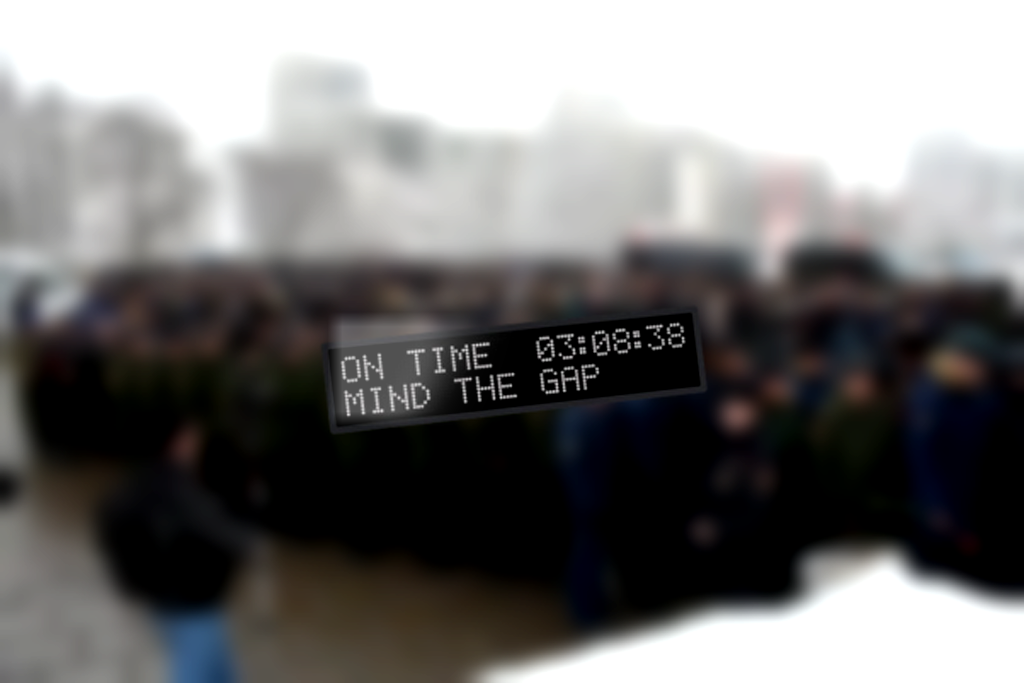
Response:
3h08m38s
